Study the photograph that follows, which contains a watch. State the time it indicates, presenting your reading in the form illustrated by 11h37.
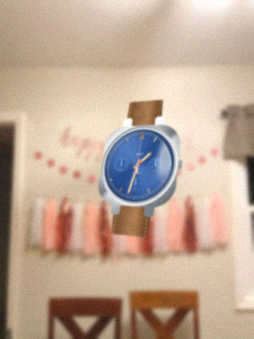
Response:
1h32
